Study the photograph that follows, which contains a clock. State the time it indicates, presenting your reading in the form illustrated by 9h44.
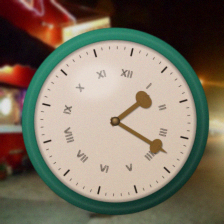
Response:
1h18
